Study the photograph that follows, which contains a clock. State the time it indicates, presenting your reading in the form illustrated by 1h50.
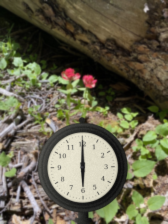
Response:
6h00
